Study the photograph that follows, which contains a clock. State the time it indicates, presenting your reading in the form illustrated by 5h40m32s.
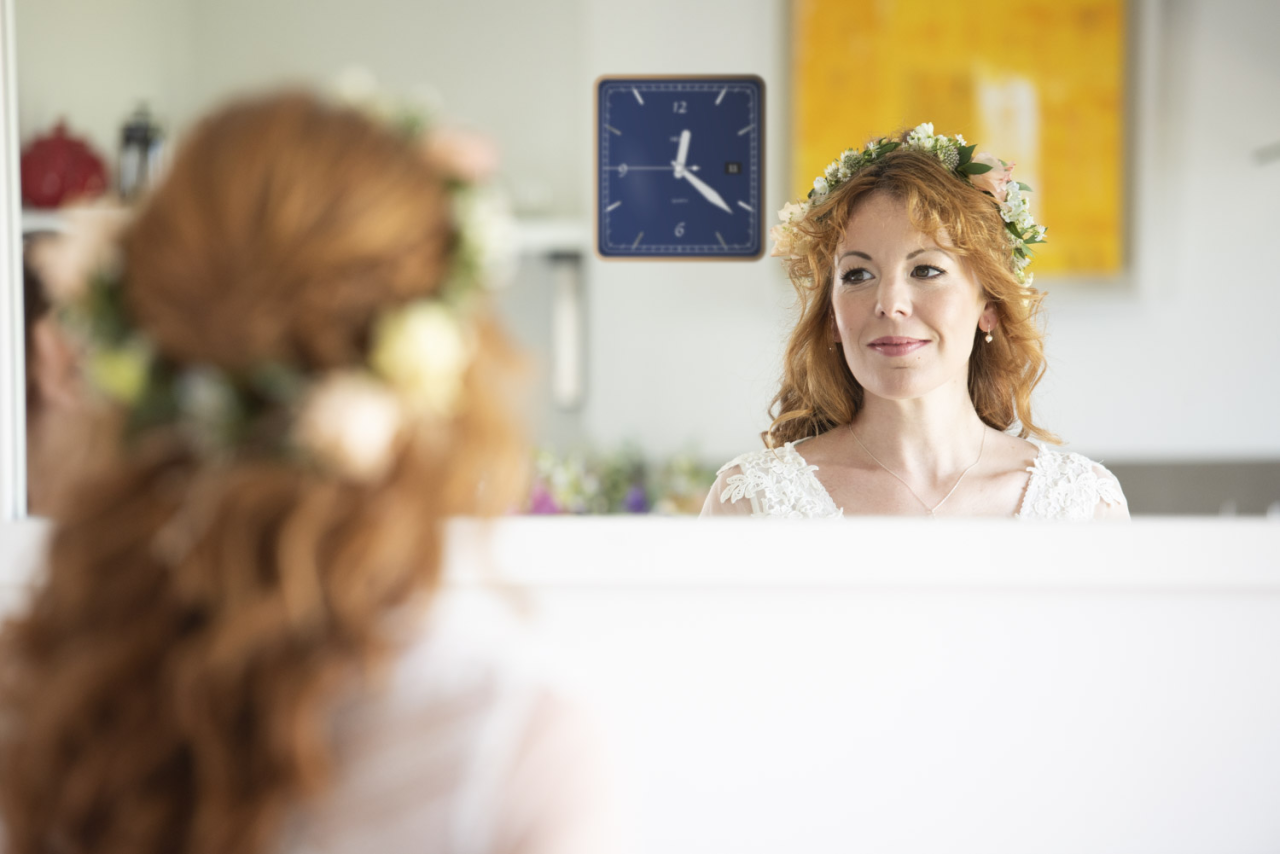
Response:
12h21m45s
